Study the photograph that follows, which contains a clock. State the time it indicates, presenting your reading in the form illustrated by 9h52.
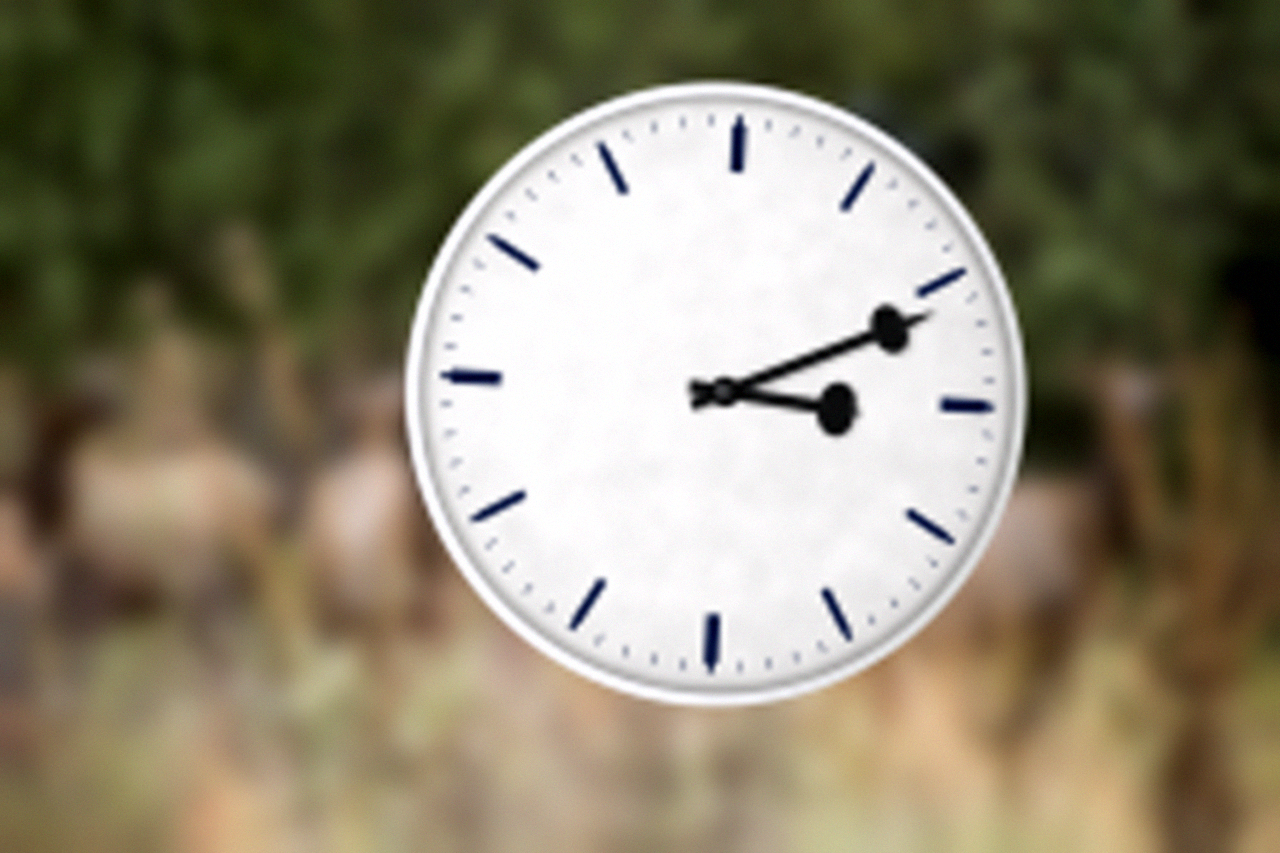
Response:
3h11
